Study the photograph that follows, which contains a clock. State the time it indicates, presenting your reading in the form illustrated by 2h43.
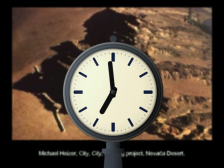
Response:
6h59
